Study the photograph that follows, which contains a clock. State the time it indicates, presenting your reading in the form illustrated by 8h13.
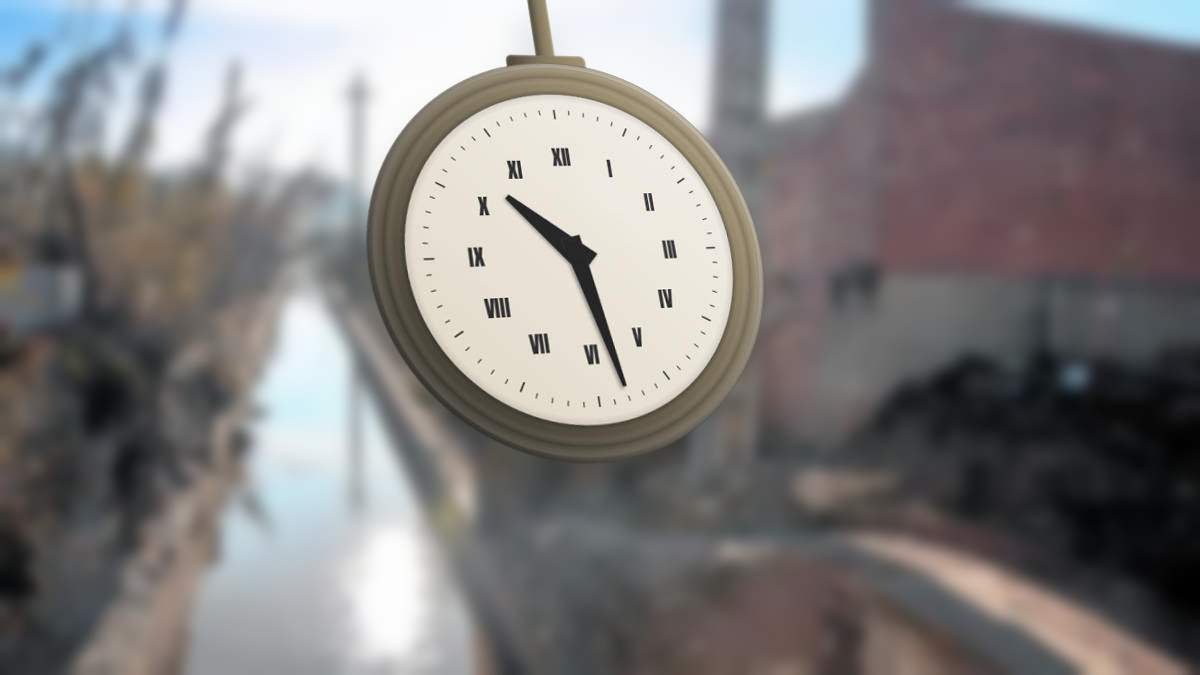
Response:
10h28
